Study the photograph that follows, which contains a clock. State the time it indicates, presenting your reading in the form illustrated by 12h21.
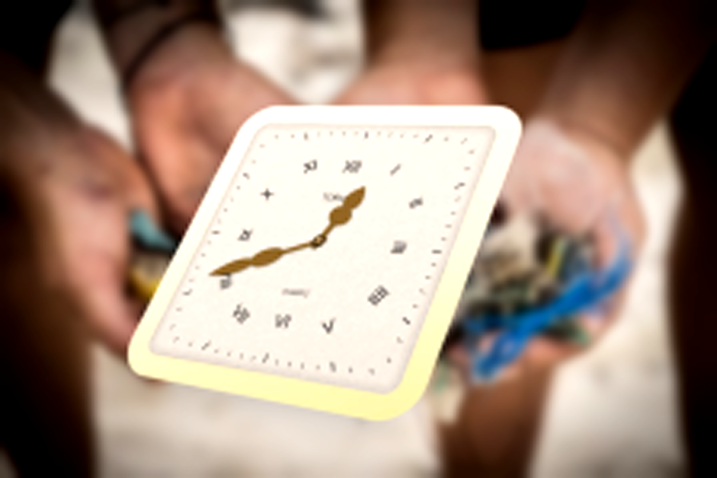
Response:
12h41
